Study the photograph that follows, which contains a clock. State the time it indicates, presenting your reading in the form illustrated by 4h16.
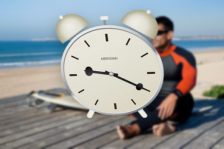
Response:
9h20
